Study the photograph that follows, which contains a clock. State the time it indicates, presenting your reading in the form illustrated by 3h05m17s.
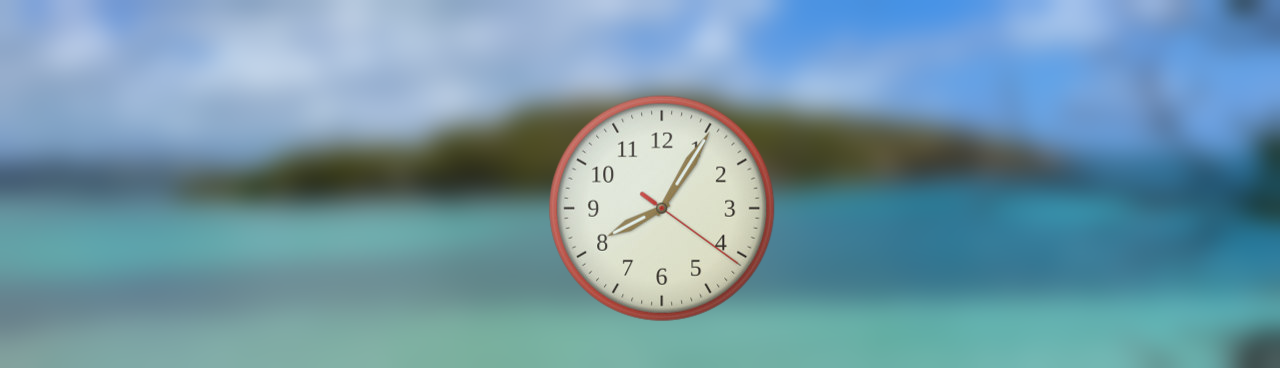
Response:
8h05m21s
